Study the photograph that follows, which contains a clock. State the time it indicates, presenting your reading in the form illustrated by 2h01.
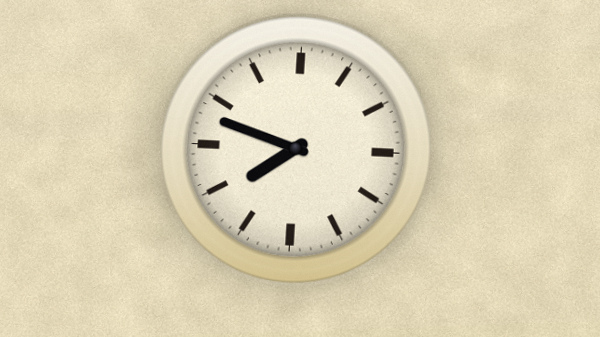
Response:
7h48
